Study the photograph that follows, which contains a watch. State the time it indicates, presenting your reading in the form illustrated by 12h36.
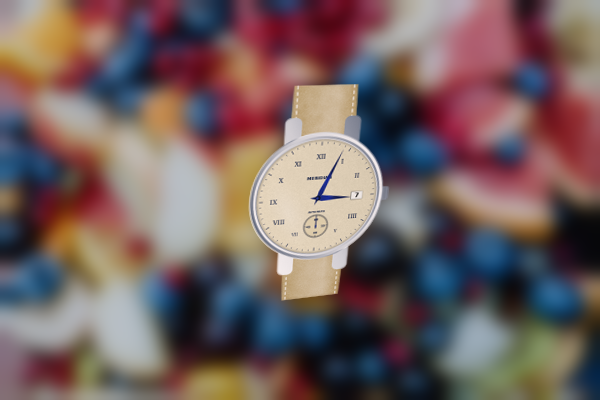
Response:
3h04
